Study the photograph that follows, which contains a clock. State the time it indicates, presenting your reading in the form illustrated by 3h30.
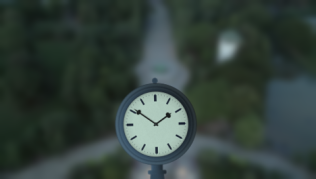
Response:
1h51
